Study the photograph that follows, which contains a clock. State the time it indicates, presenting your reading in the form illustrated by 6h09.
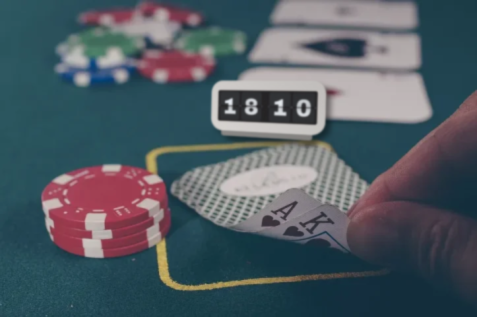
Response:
18h10
